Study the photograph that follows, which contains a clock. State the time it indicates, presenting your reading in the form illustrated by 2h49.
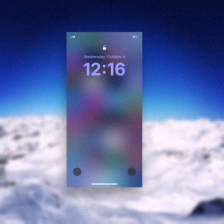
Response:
12h16
